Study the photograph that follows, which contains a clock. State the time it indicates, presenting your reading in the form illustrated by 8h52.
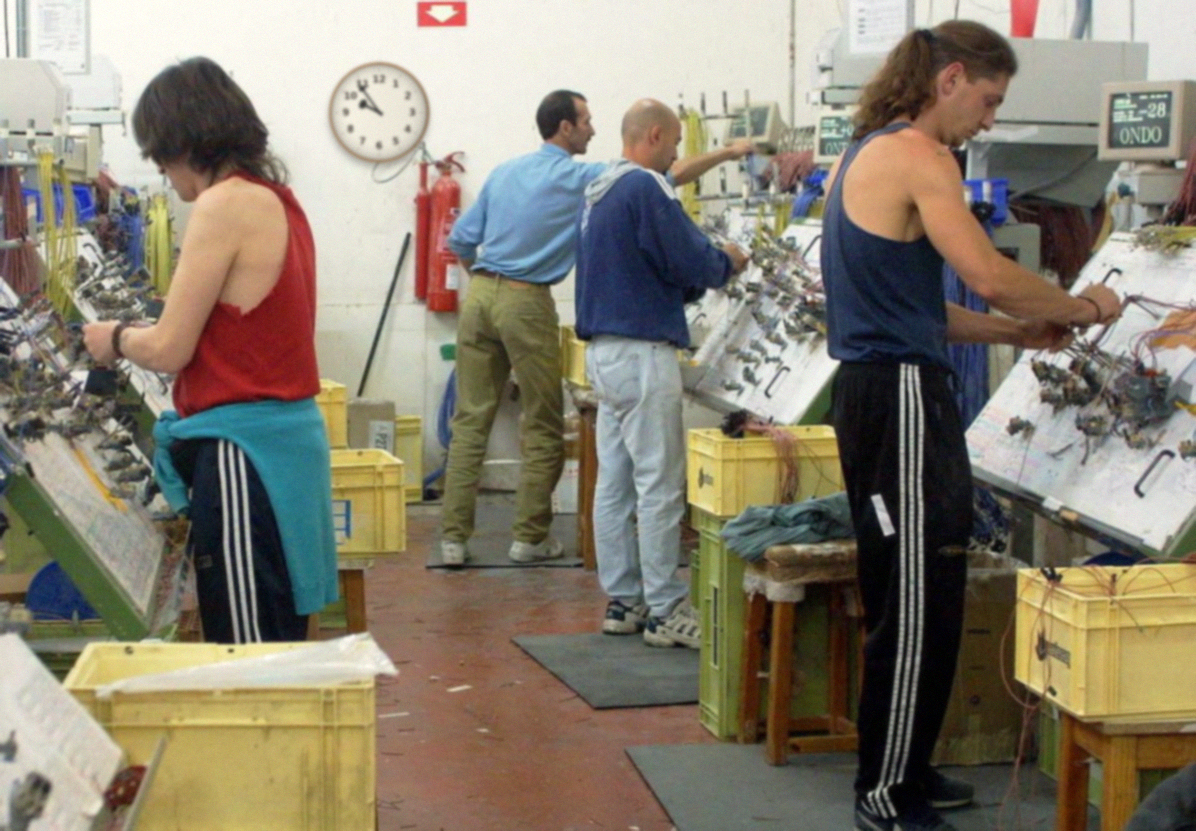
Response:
9h54
